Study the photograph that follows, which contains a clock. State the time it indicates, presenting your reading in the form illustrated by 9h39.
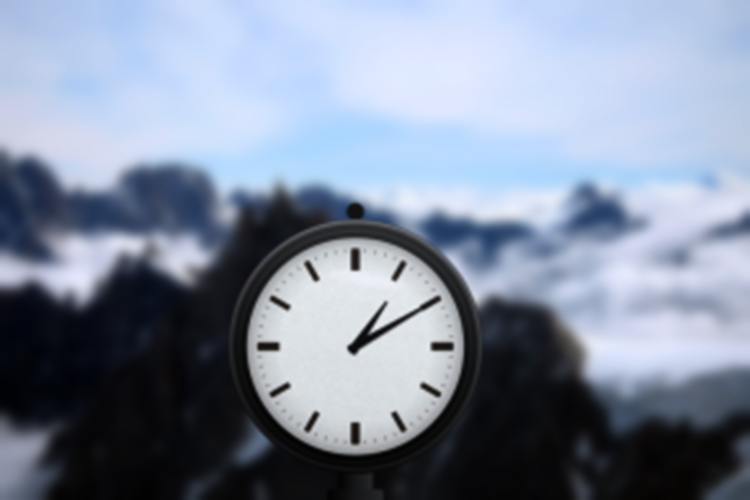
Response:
1h10
